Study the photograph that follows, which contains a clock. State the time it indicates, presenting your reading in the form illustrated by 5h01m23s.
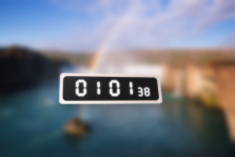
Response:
1h01m38s
